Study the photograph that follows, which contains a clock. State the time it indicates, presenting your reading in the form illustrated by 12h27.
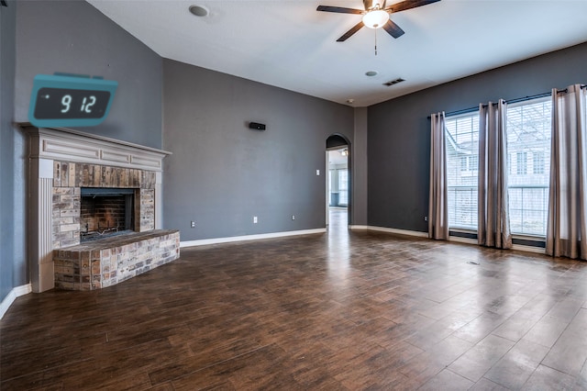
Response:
9h12
